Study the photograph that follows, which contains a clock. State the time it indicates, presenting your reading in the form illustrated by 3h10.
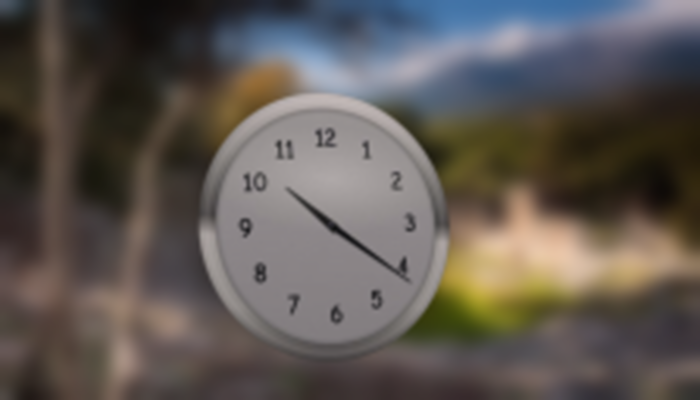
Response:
10h21
